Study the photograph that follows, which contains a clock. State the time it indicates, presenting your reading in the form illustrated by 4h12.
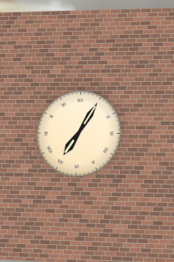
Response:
7h05
